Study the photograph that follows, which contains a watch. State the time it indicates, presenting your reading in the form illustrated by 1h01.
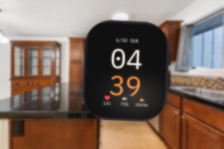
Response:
4h39
